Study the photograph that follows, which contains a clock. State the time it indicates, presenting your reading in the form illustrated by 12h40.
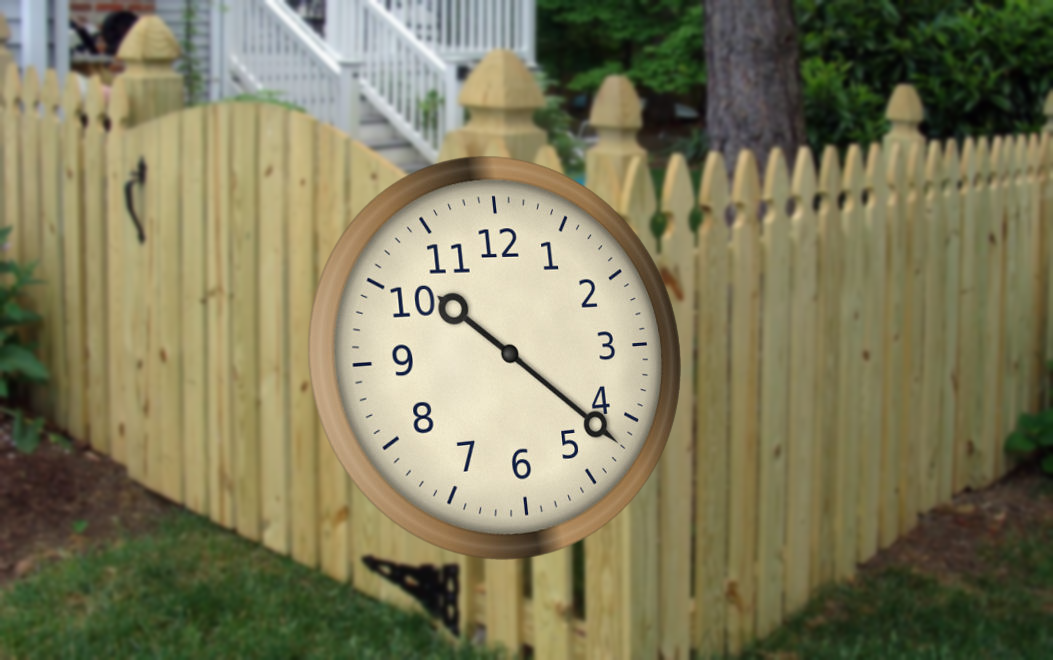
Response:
10h22
